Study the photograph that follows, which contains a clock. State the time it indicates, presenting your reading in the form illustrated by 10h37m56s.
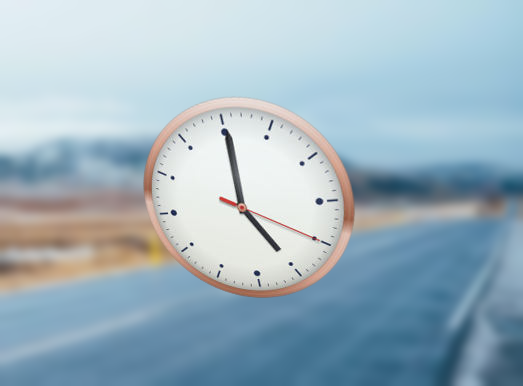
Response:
5h00m20s
